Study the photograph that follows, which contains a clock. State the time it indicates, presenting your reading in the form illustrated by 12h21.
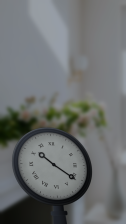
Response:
10h21
